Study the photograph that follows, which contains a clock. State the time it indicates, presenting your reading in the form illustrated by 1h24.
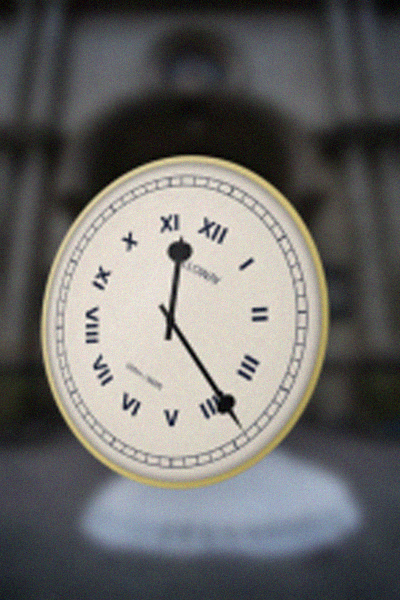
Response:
11h19
